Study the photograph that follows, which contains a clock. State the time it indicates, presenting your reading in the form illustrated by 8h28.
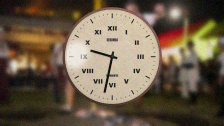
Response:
9h32
